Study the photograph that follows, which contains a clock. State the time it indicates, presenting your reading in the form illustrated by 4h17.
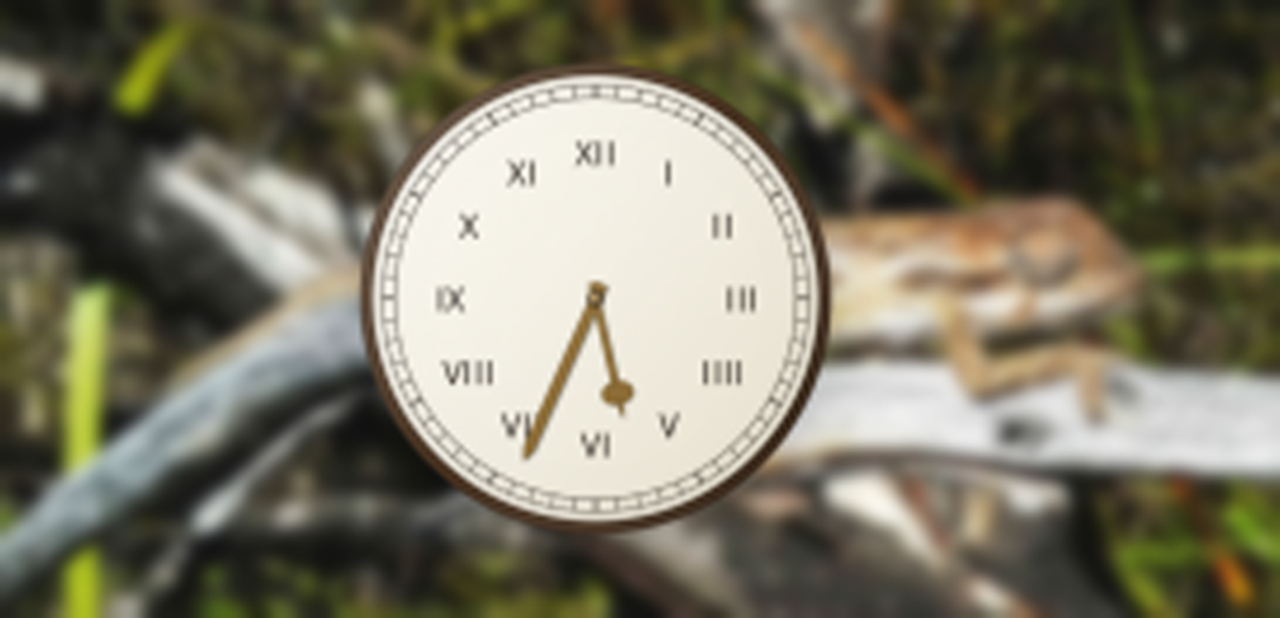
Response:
5h34
